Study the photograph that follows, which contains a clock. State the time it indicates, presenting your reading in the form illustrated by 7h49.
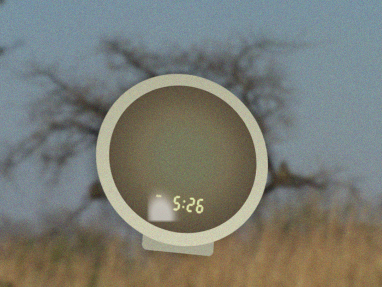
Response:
5h26
